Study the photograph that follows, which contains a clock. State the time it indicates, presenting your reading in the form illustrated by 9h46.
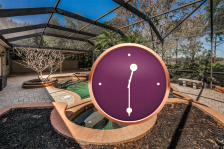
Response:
12h30
